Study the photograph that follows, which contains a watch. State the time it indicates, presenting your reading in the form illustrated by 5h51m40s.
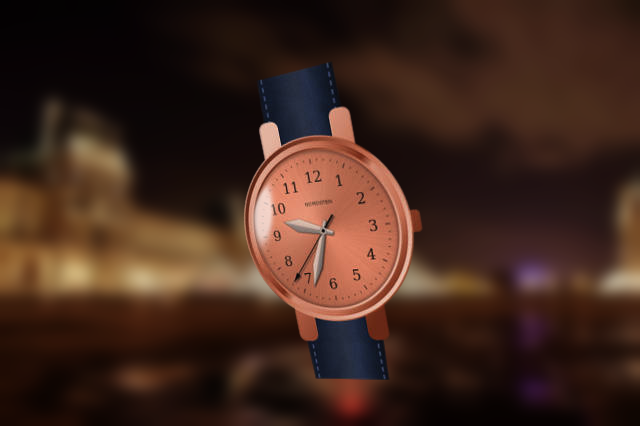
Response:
9h33m37s
